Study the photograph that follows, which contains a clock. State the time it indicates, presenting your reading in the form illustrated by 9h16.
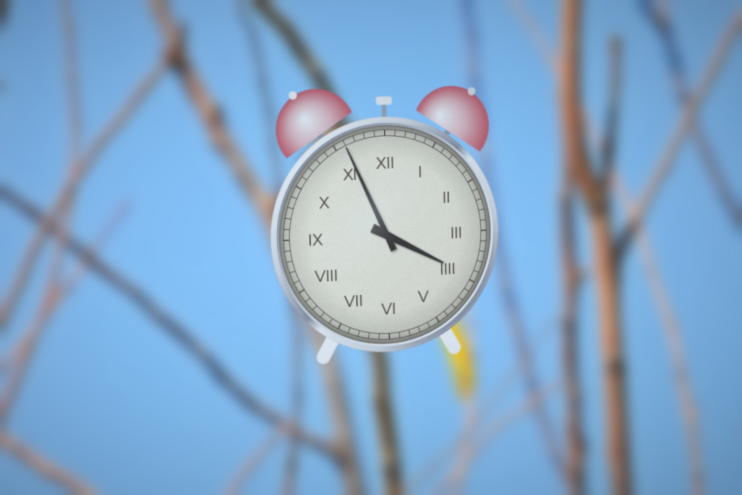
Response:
3h56
